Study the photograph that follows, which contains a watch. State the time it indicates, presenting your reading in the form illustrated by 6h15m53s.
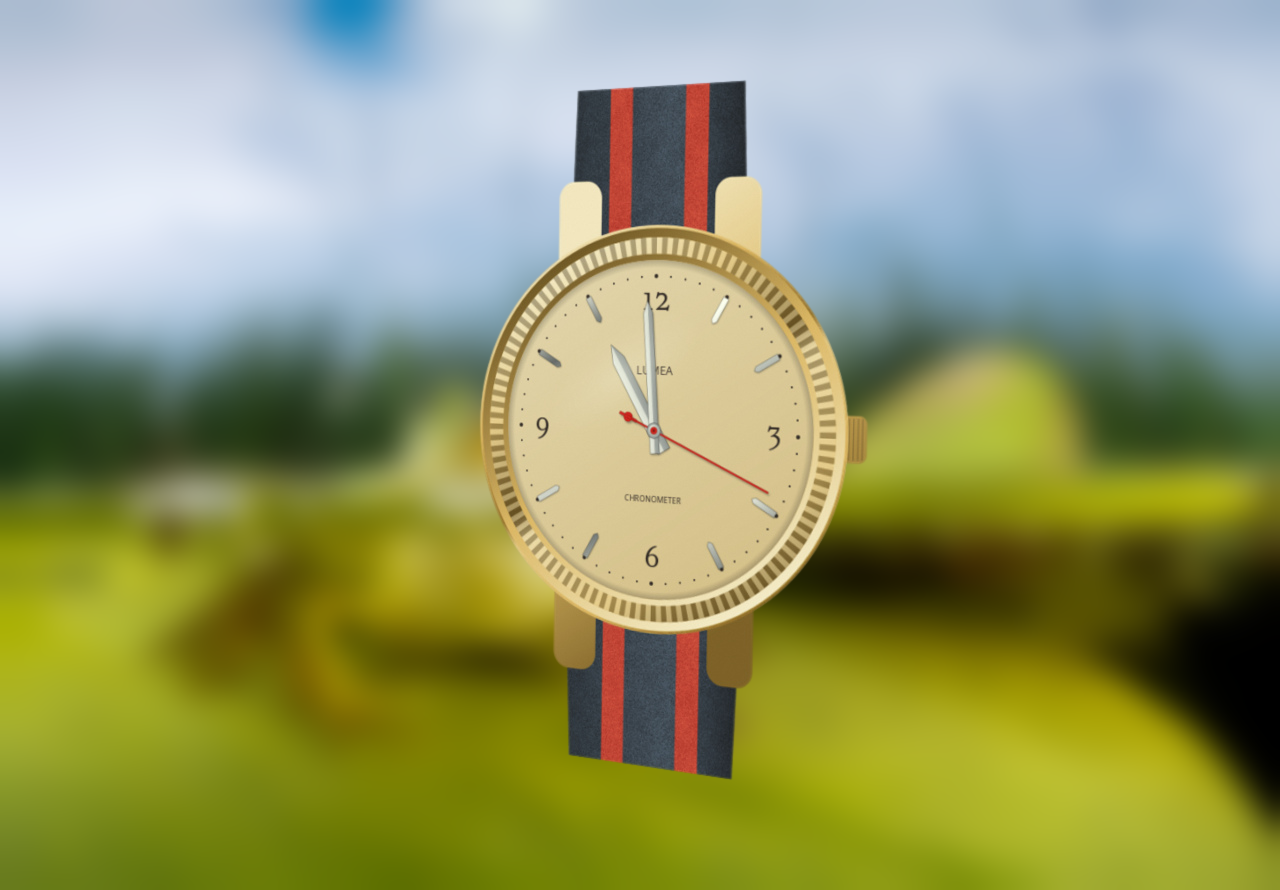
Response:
10h59m19s
